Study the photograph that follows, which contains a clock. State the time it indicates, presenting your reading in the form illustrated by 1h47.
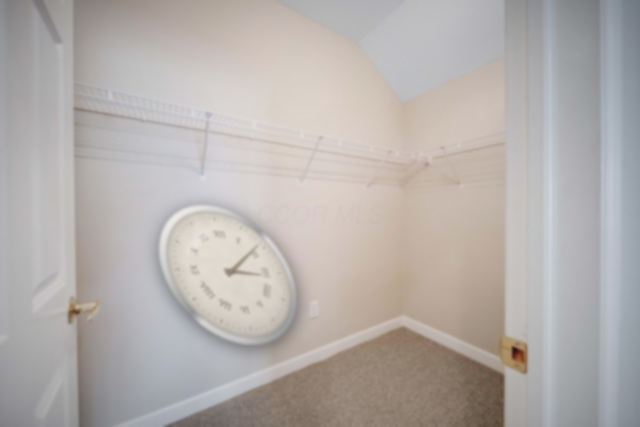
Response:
3h09
